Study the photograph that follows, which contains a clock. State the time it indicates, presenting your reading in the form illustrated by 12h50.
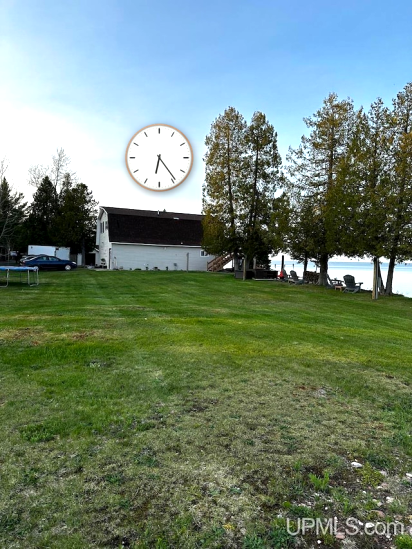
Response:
6h24
